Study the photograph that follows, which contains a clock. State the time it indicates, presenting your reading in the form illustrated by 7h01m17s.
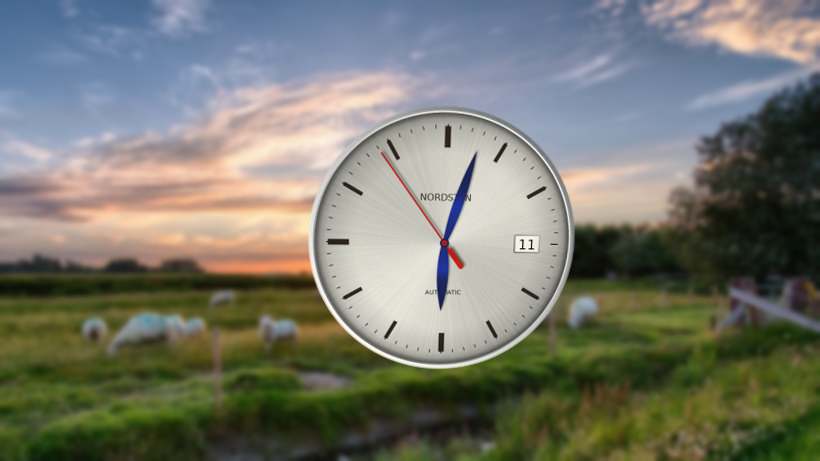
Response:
6h02m54s
